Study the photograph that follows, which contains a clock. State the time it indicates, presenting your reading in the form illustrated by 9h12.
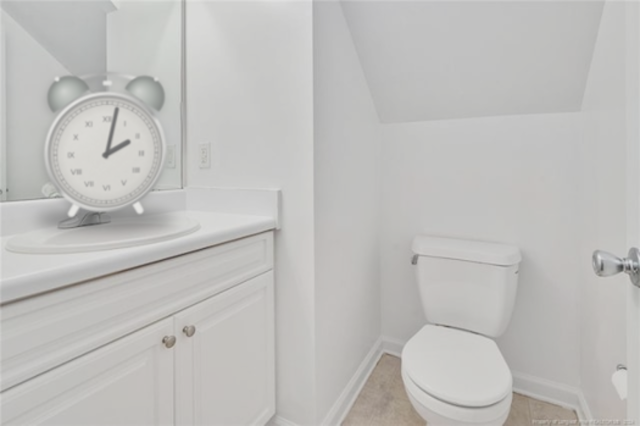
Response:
2h02
